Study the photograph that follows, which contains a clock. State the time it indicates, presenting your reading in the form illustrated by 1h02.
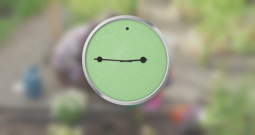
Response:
2h45
